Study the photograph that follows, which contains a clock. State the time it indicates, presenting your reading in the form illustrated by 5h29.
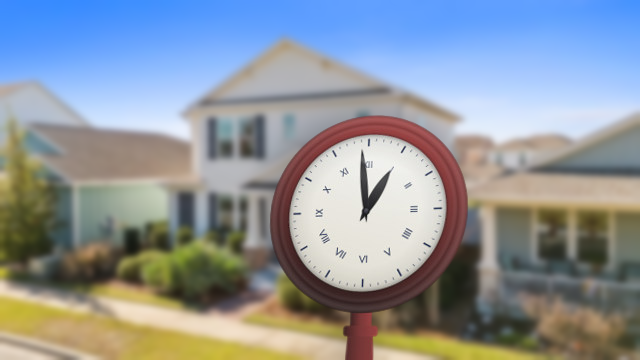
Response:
12h59
